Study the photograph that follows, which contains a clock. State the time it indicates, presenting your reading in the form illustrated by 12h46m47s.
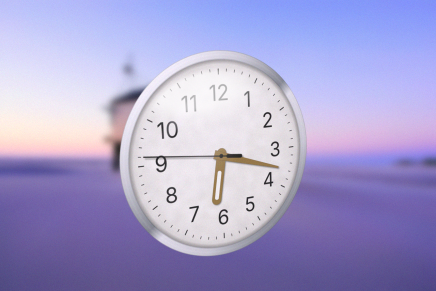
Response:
6h17m46s
